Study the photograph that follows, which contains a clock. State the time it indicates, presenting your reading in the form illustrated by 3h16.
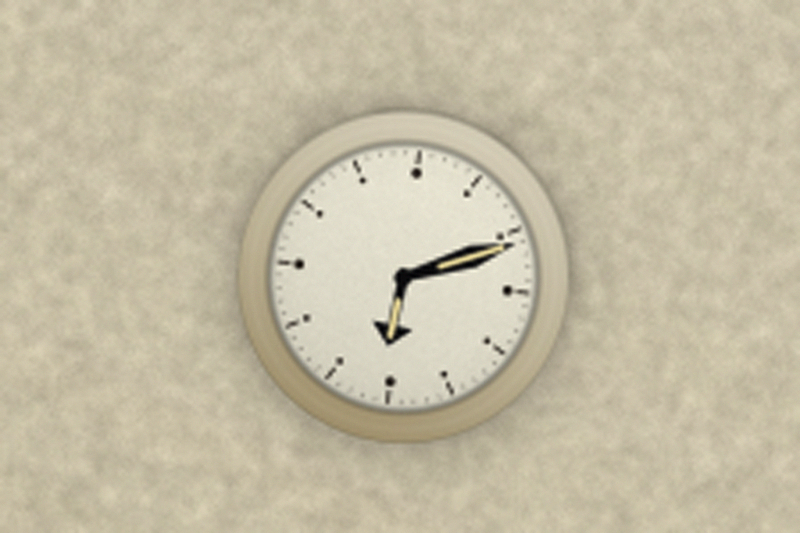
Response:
6h11
